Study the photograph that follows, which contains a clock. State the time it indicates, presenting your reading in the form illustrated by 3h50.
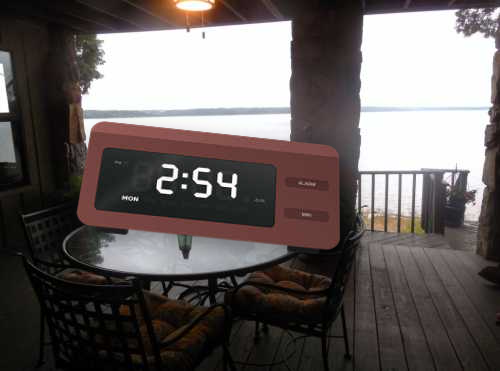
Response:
2h54
